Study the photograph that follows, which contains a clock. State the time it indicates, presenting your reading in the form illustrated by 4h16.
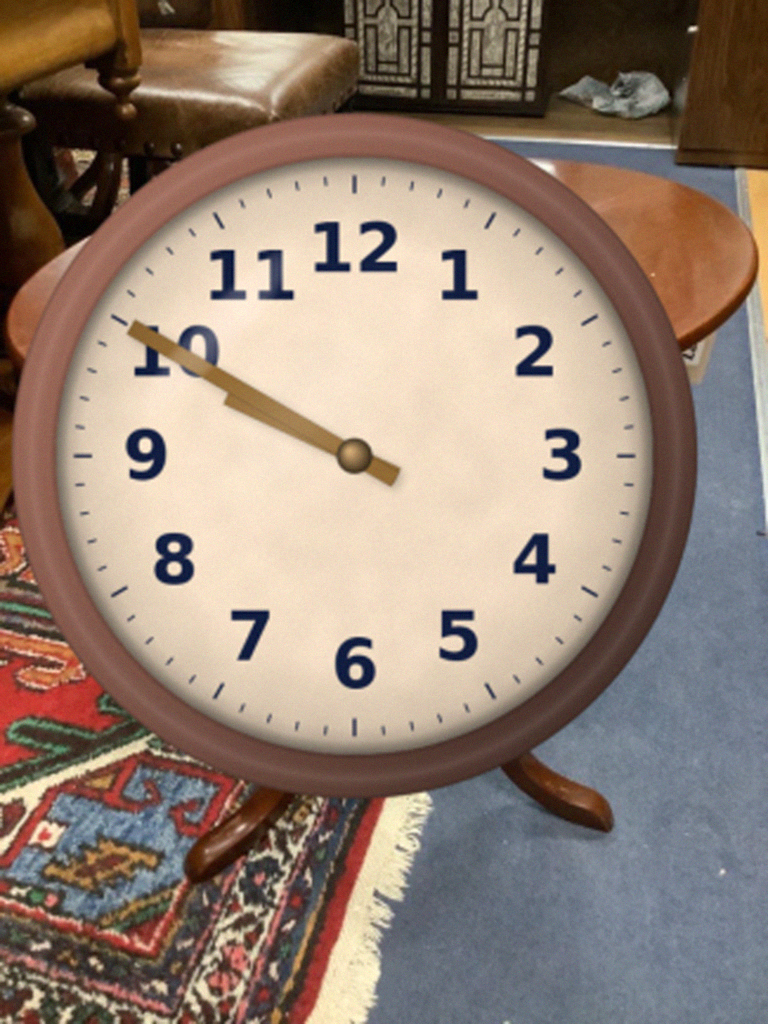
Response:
9h50
